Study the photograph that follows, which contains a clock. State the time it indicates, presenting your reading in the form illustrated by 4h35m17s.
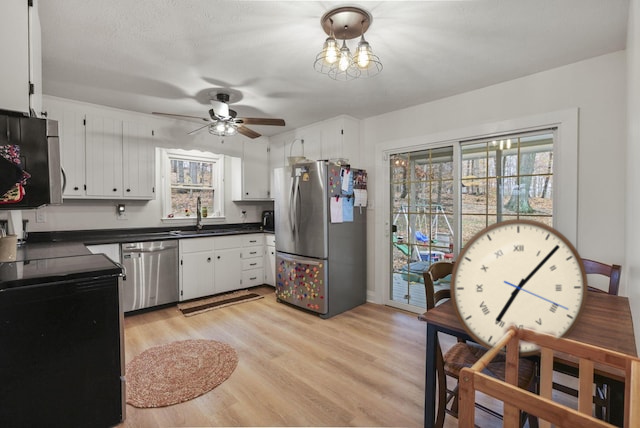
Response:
7h07m19s
